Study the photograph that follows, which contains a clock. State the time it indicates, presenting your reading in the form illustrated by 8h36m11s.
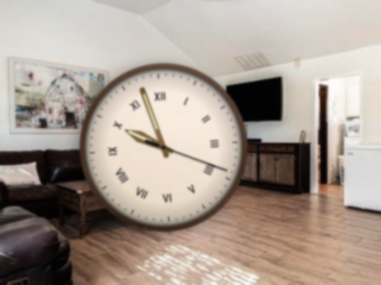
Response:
9h57m19s
